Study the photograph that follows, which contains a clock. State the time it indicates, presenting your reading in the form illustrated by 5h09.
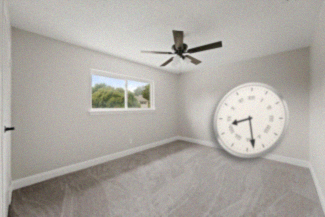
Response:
8h28
